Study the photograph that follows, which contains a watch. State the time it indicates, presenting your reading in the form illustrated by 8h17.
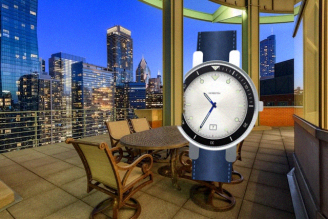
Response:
10h35
